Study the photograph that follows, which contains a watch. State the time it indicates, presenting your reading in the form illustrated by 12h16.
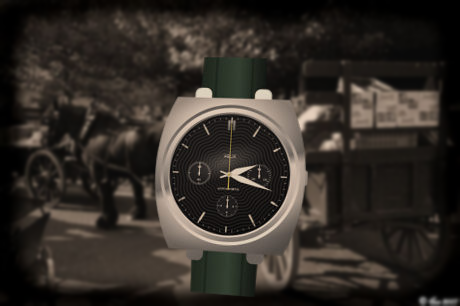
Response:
2h18
